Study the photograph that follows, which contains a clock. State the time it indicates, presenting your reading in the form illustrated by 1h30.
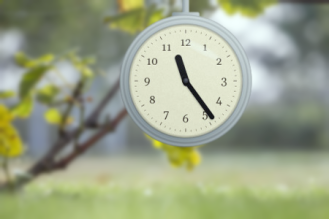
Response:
11h24
